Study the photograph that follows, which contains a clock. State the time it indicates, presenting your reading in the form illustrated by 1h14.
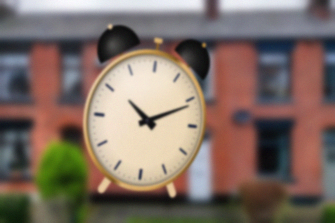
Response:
10h11
